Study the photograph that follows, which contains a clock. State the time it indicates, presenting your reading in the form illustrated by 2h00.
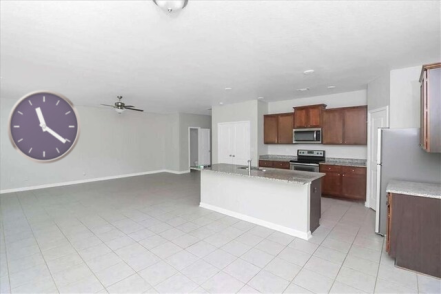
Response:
11h21
